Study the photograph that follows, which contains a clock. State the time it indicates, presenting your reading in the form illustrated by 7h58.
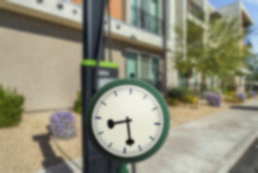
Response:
8h28
